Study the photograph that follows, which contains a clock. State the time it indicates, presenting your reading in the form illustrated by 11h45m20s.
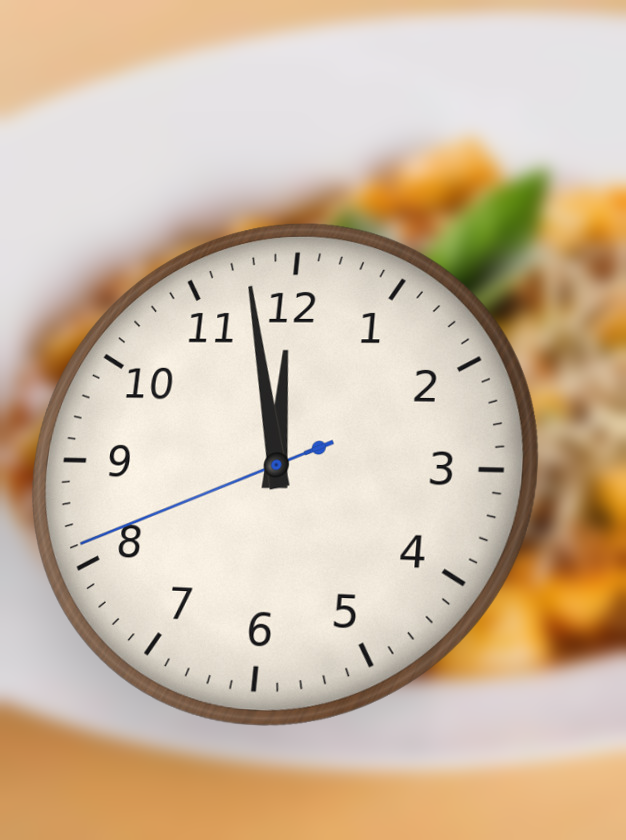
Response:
11h57m41s
